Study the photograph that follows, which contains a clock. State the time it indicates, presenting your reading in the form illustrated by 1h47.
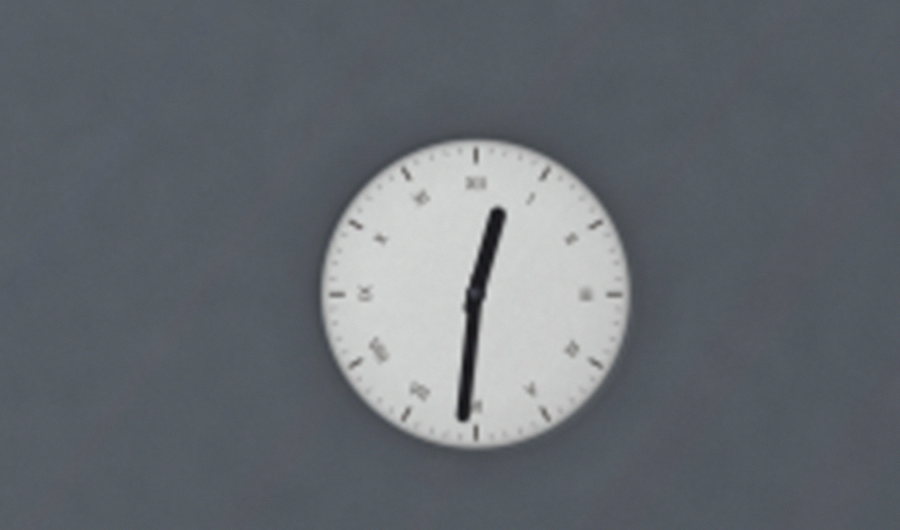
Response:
12h31
